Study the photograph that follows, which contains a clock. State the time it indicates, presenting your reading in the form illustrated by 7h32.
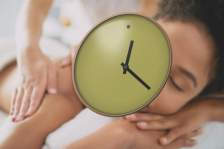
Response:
12h22
